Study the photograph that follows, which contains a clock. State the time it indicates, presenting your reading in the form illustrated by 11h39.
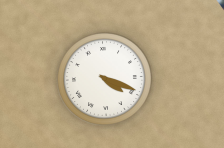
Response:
4h19
